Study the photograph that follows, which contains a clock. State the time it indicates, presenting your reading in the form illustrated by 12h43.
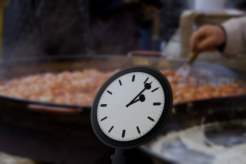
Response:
2h07
